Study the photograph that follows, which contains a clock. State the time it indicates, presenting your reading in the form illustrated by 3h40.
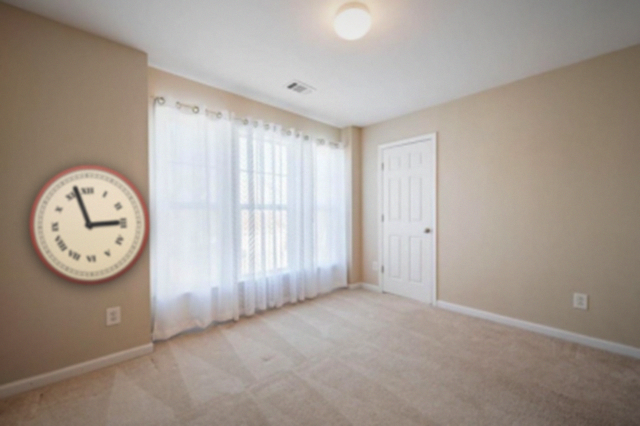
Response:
2h57
